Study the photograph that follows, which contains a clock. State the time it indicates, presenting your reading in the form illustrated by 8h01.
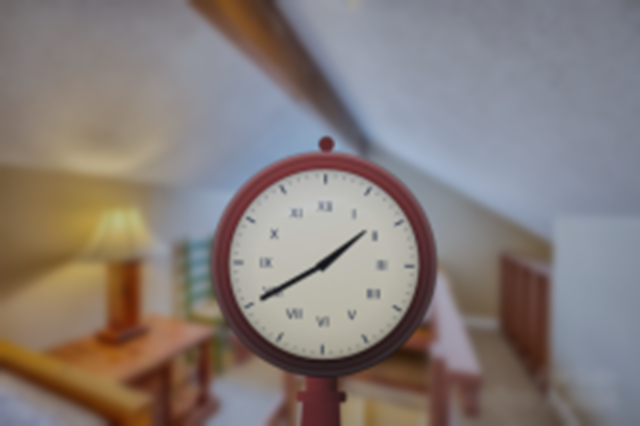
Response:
1h40
